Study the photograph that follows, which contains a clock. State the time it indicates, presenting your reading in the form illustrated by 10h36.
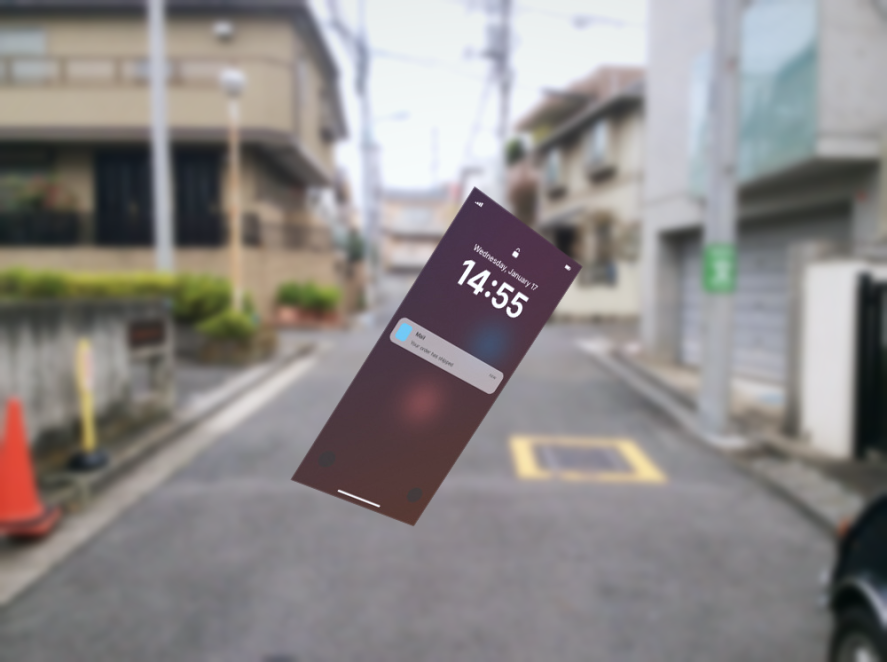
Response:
14h55
